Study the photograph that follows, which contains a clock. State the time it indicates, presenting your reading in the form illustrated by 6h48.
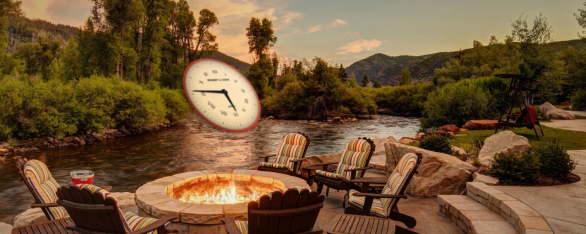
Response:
5h46
